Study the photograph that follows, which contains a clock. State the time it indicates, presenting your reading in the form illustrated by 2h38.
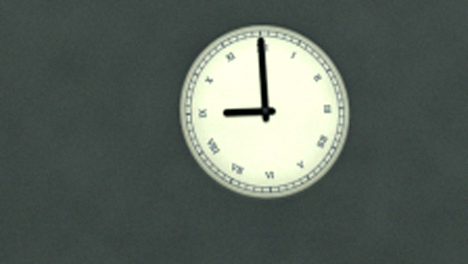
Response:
9h00
